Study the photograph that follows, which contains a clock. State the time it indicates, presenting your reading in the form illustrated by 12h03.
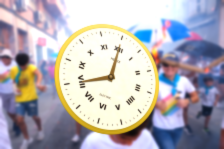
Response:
8h00
